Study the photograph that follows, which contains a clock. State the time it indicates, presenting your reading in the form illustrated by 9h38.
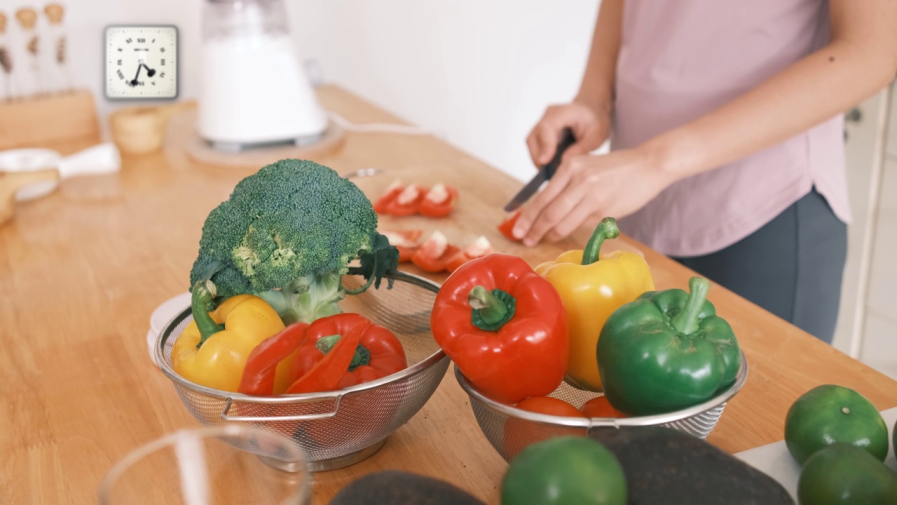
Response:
4h33
